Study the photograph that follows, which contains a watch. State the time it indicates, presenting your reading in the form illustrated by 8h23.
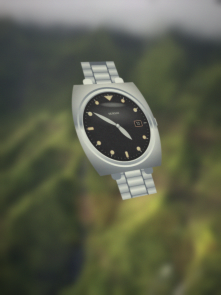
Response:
4h51
